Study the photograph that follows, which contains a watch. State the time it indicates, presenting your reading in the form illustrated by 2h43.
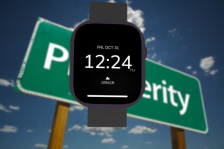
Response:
12h24
